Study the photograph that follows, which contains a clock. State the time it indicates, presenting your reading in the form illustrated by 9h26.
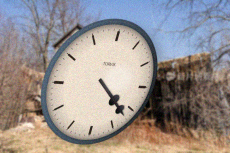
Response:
4h22
